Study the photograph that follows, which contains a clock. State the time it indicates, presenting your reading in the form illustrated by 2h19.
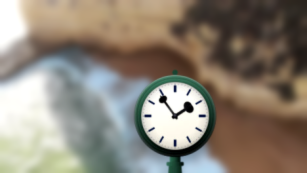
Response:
1h54
